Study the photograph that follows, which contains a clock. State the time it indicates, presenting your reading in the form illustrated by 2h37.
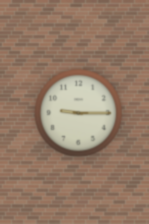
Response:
9h15
